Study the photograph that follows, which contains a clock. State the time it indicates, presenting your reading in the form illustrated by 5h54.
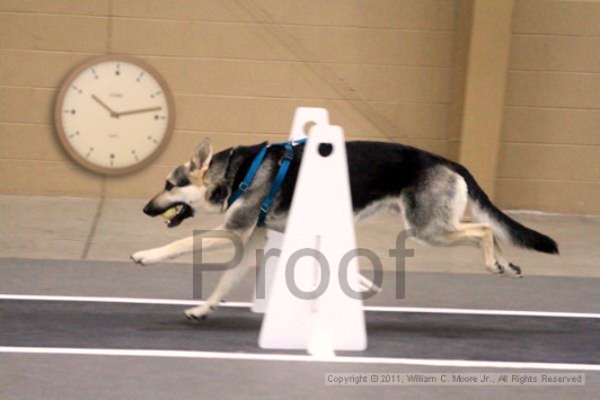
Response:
10h13
